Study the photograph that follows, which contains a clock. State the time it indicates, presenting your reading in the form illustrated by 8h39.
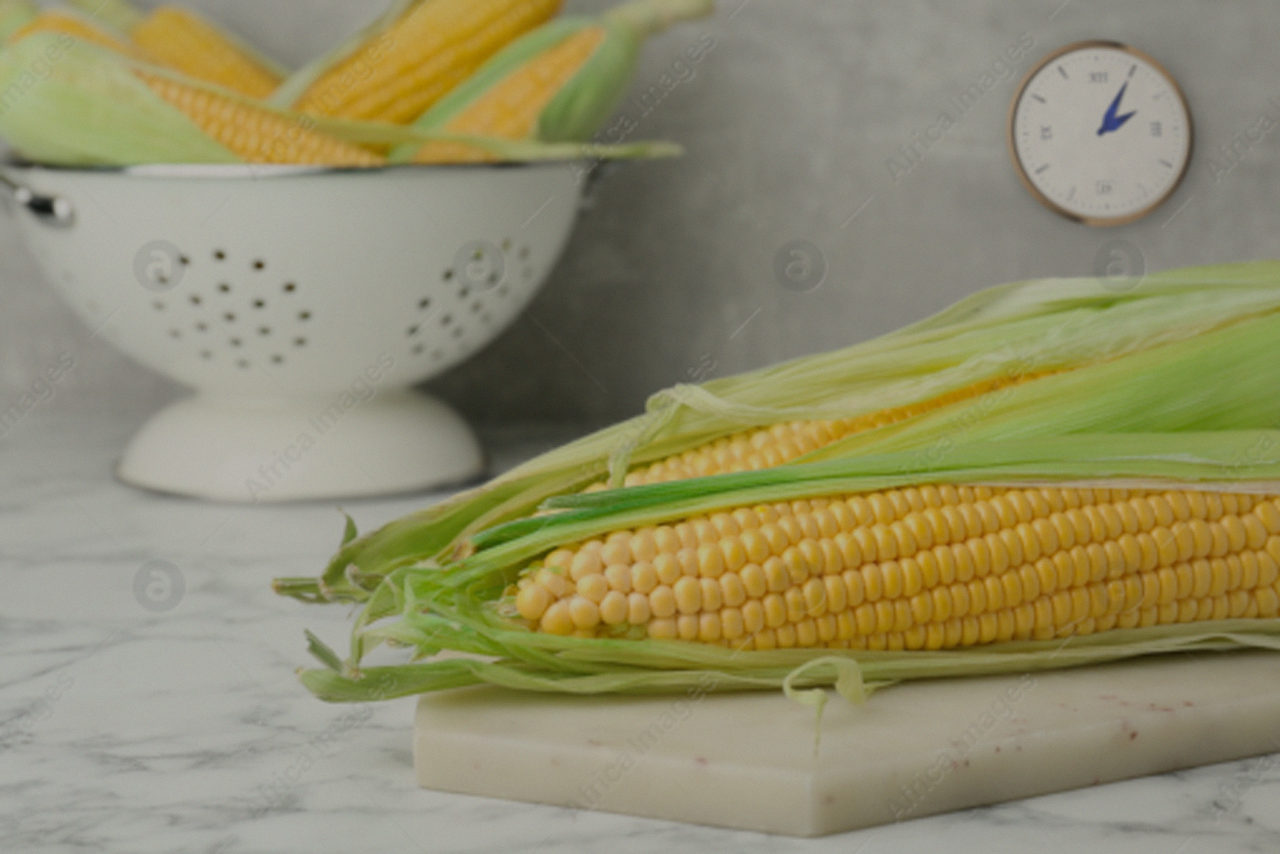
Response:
2h05
